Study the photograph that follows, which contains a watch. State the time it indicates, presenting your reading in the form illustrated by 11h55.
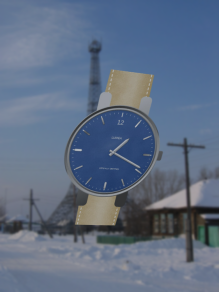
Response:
1h19
